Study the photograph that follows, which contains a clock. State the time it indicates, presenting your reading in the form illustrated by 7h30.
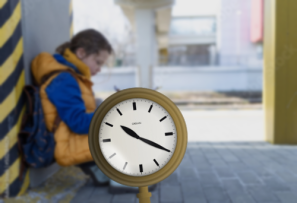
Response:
10h20
